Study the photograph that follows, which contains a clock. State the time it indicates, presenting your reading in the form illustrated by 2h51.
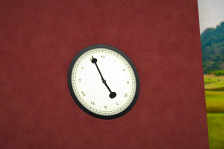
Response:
4h56
